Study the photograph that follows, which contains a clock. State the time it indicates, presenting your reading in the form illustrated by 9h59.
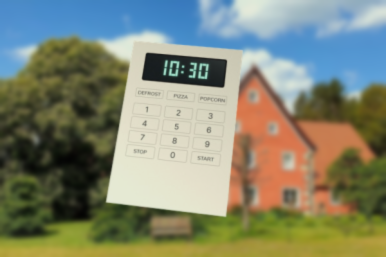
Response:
10h30
